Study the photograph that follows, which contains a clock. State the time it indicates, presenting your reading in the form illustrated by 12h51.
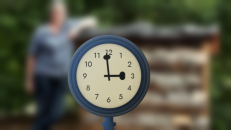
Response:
2h59
